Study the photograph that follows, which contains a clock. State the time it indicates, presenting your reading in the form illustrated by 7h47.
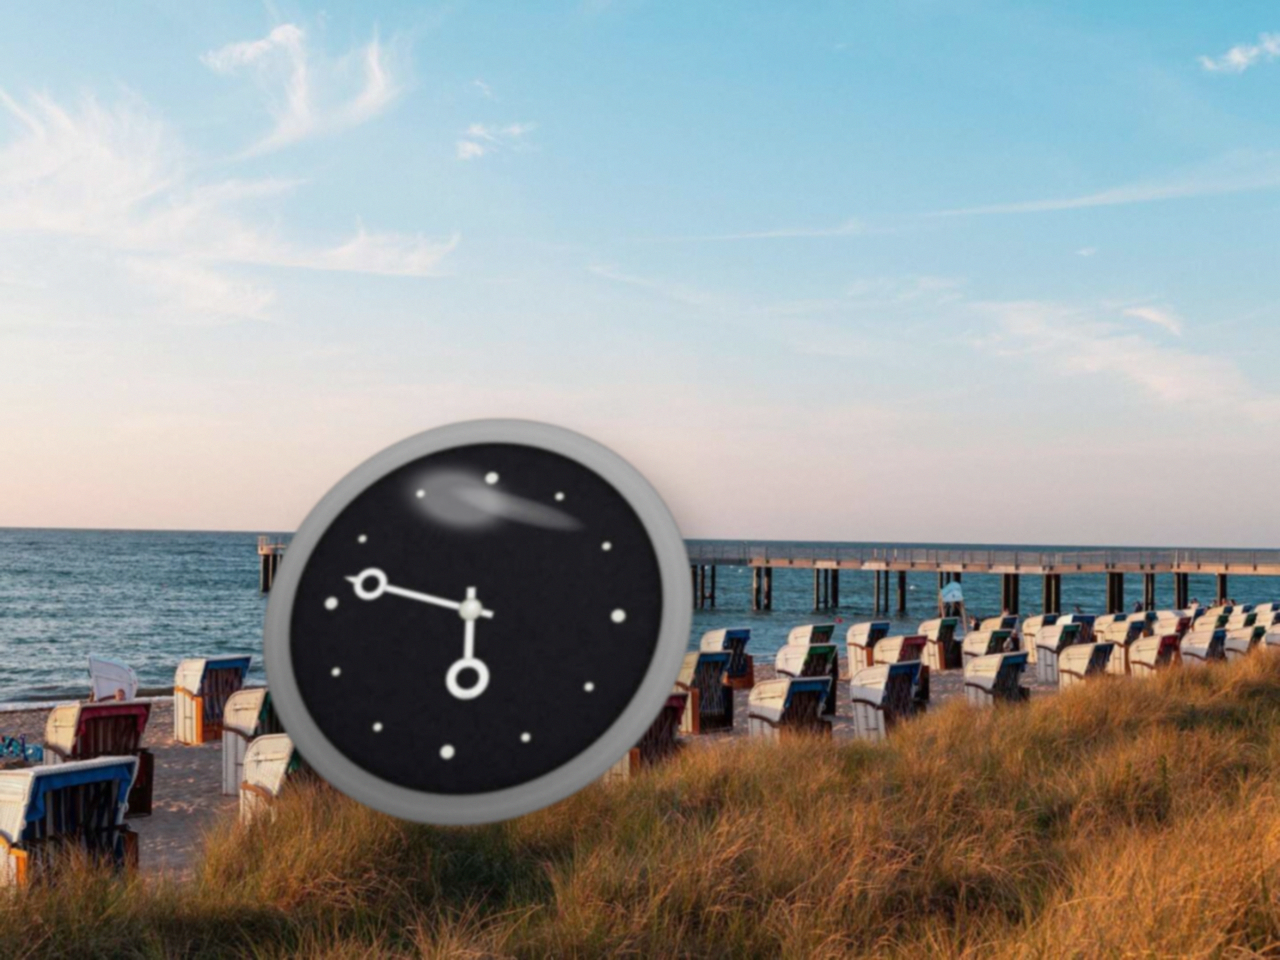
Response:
5h47
